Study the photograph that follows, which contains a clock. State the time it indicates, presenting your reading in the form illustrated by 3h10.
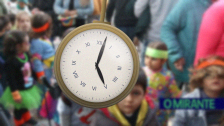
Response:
5h02
